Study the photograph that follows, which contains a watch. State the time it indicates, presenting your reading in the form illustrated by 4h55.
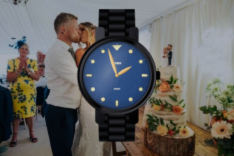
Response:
1h57
